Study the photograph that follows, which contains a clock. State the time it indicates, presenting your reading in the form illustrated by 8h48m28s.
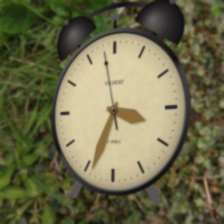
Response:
3h33m58s
